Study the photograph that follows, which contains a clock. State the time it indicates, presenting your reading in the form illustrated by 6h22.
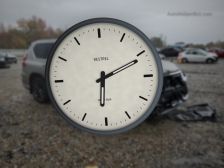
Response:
6h11
